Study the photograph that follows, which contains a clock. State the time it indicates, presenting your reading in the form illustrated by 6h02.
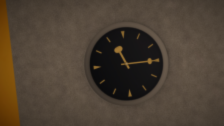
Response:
11h15
